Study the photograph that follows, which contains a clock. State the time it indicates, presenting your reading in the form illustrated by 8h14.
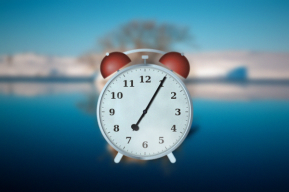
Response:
7h05
